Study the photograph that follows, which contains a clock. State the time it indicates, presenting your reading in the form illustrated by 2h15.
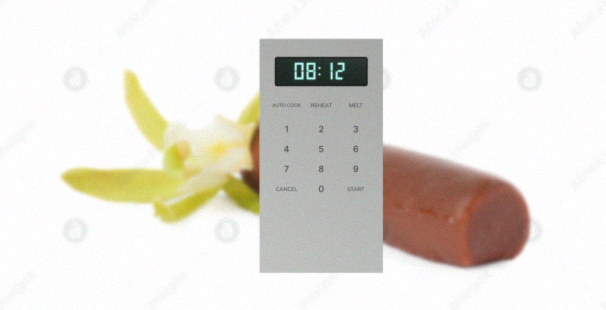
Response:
8h12
